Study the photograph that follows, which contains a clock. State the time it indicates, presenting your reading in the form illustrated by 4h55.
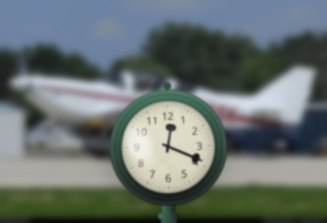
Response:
12h19
